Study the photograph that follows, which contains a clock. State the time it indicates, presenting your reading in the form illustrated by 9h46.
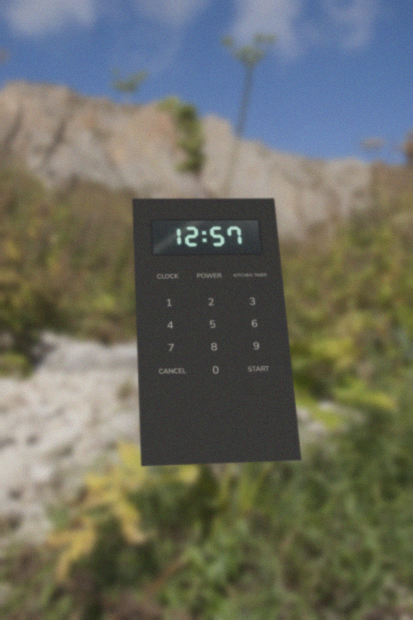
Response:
12h57
